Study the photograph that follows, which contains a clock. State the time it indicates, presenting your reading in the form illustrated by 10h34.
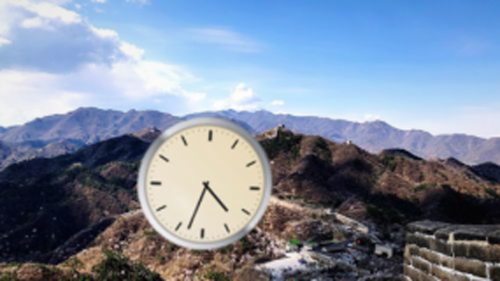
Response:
4h33
